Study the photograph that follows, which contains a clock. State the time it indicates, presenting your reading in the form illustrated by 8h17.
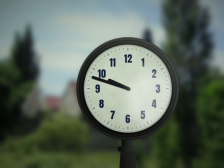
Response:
9h48
